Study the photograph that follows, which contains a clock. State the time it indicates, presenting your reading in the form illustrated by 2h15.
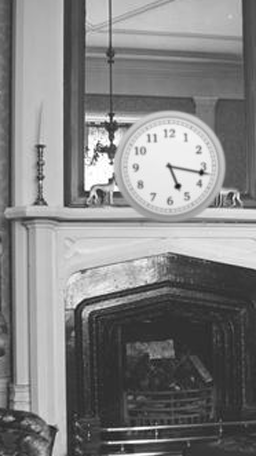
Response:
5h17
